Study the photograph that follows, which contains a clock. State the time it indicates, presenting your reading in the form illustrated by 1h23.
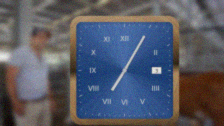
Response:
7h05
